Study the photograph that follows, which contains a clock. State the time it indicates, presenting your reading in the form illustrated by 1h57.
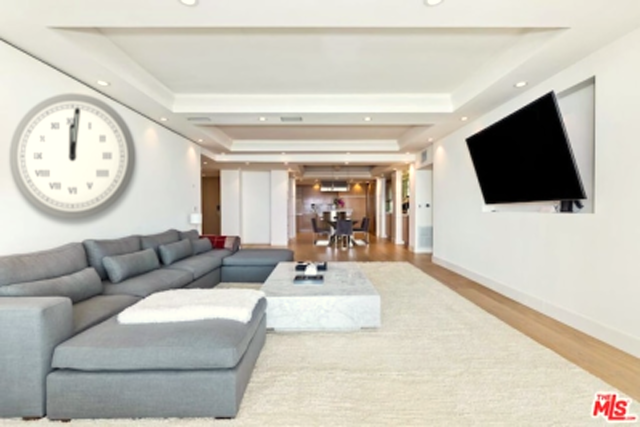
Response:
12h01
